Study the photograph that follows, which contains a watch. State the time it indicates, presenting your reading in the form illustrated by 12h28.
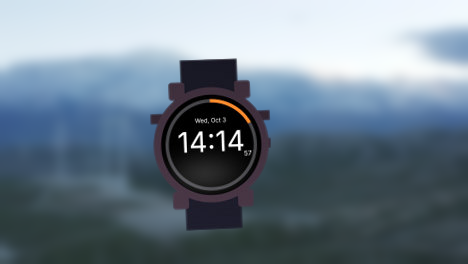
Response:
14h14
